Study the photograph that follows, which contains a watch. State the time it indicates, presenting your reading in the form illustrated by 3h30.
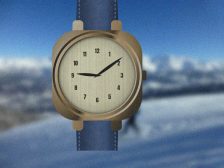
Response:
9h09
